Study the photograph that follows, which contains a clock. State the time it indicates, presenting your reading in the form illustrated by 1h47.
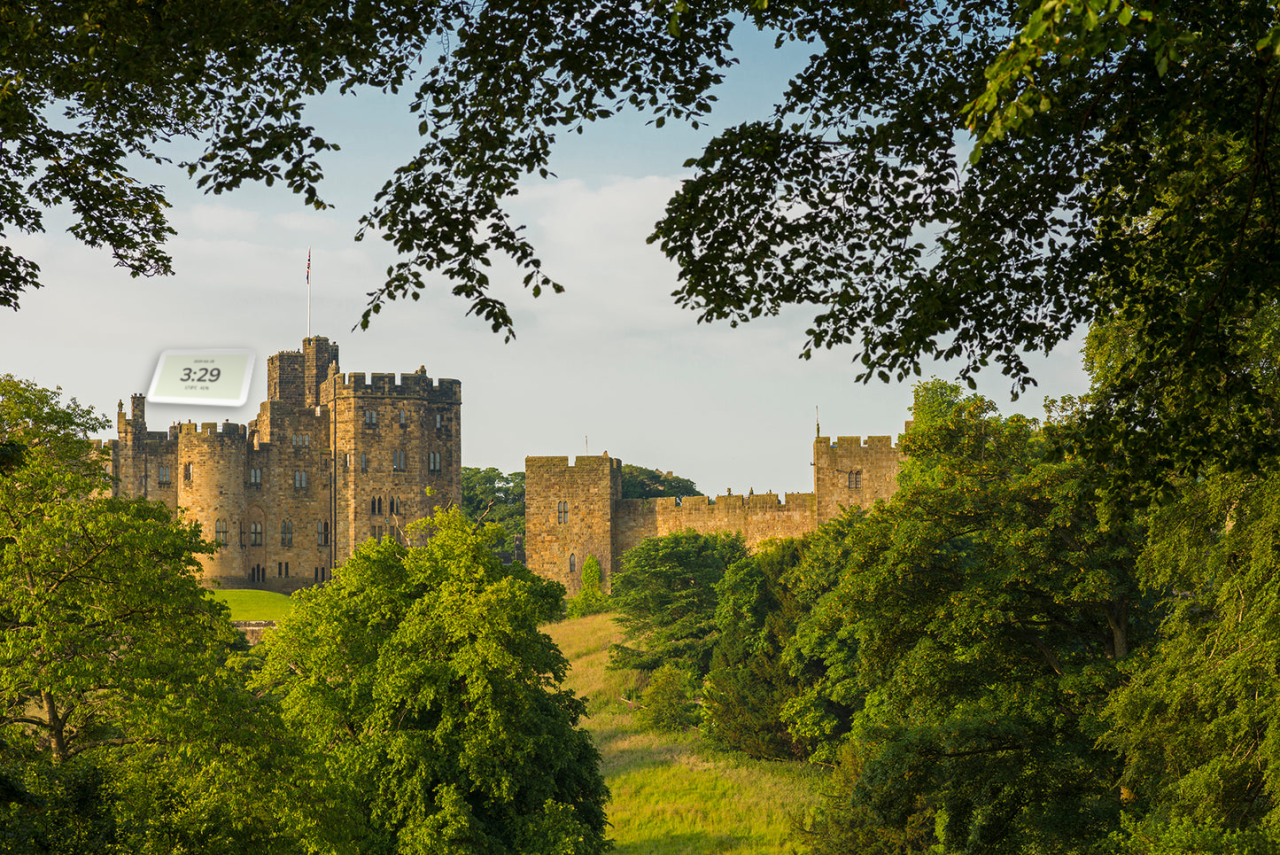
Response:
3h29
